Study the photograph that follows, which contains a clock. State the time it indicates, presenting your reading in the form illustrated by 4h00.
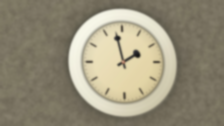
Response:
1h58
